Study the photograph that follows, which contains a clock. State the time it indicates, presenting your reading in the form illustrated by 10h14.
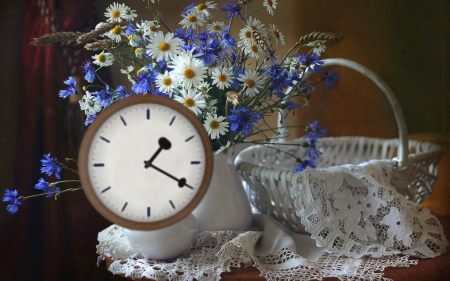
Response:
1h20
